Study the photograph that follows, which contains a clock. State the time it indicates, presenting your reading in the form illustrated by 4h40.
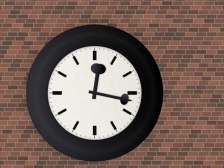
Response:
12h17
